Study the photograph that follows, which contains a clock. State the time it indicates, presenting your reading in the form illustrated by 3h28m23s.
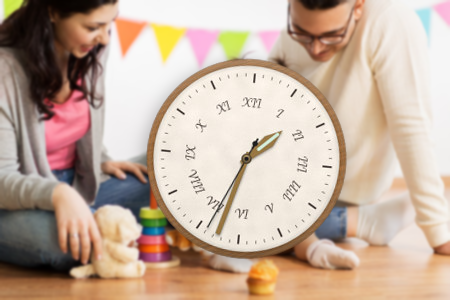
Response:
1h32m34s
